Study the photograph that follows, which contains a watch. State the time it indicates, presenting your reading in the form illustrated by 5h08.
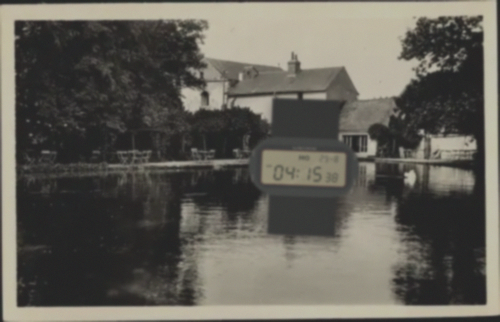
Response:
4h15
